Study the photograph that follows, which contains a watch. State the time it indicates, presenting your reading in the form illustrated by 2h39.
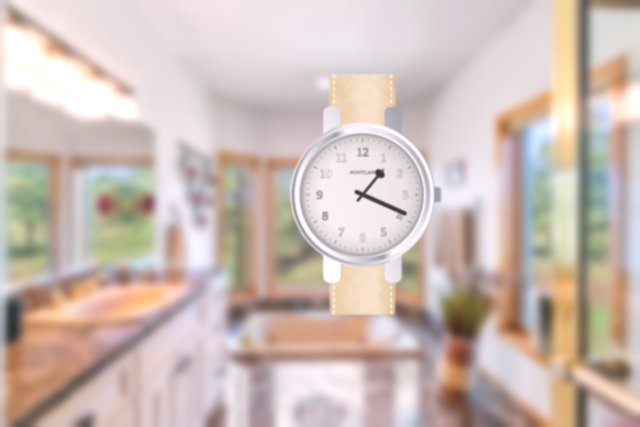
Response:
1h19
